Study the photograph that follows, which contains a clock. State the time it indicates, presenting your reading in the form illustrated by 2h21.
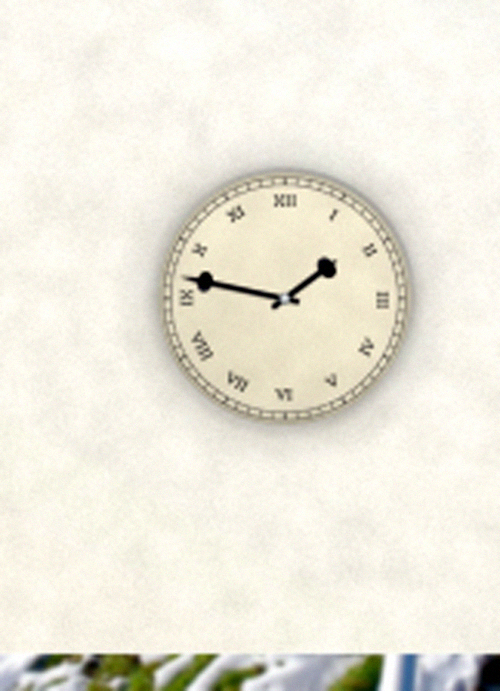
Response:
1h47
